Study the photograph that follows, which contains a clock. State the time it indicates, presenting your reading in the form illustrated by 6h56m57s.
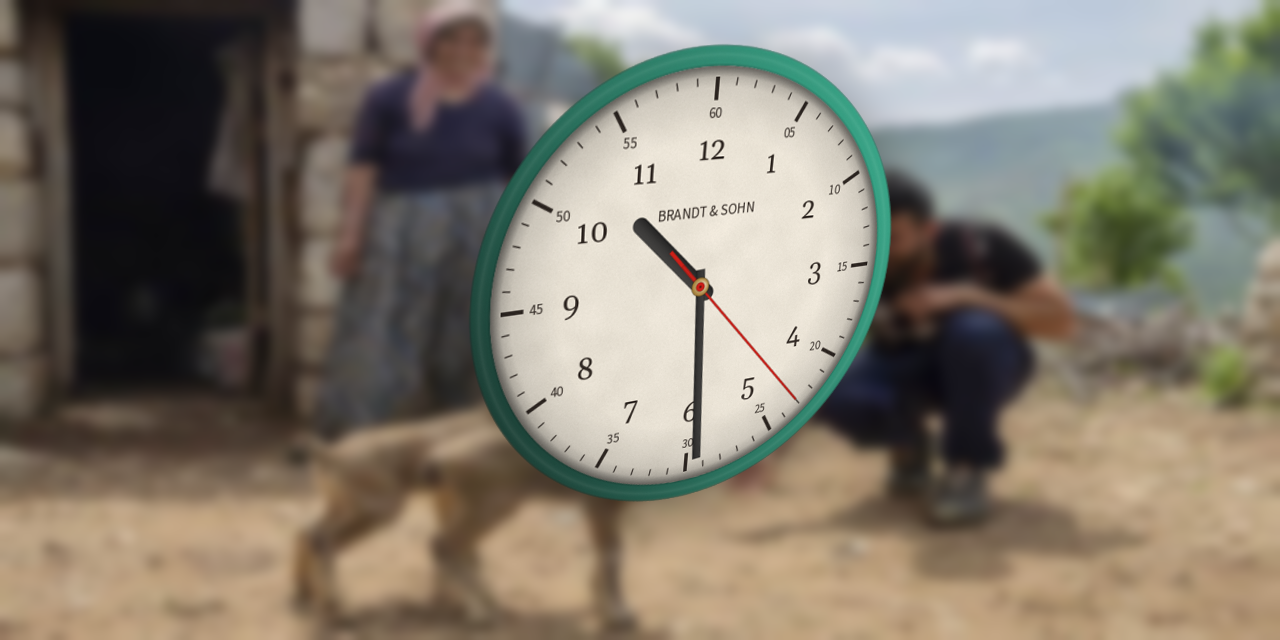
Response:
10h29m23s
